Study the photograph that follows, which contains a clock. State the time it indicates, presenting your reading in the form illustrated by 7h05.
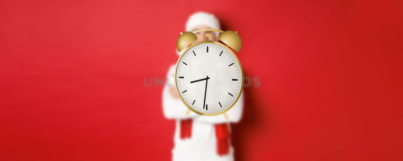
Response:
8h31
